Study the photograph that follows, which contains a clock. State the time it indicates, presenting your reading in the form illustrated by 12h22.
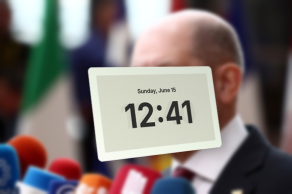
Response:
12h41
